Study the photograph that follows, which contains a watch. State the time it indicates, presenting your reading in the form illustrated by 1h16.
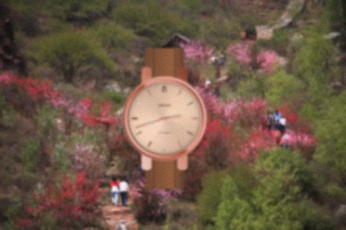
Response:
2h42
